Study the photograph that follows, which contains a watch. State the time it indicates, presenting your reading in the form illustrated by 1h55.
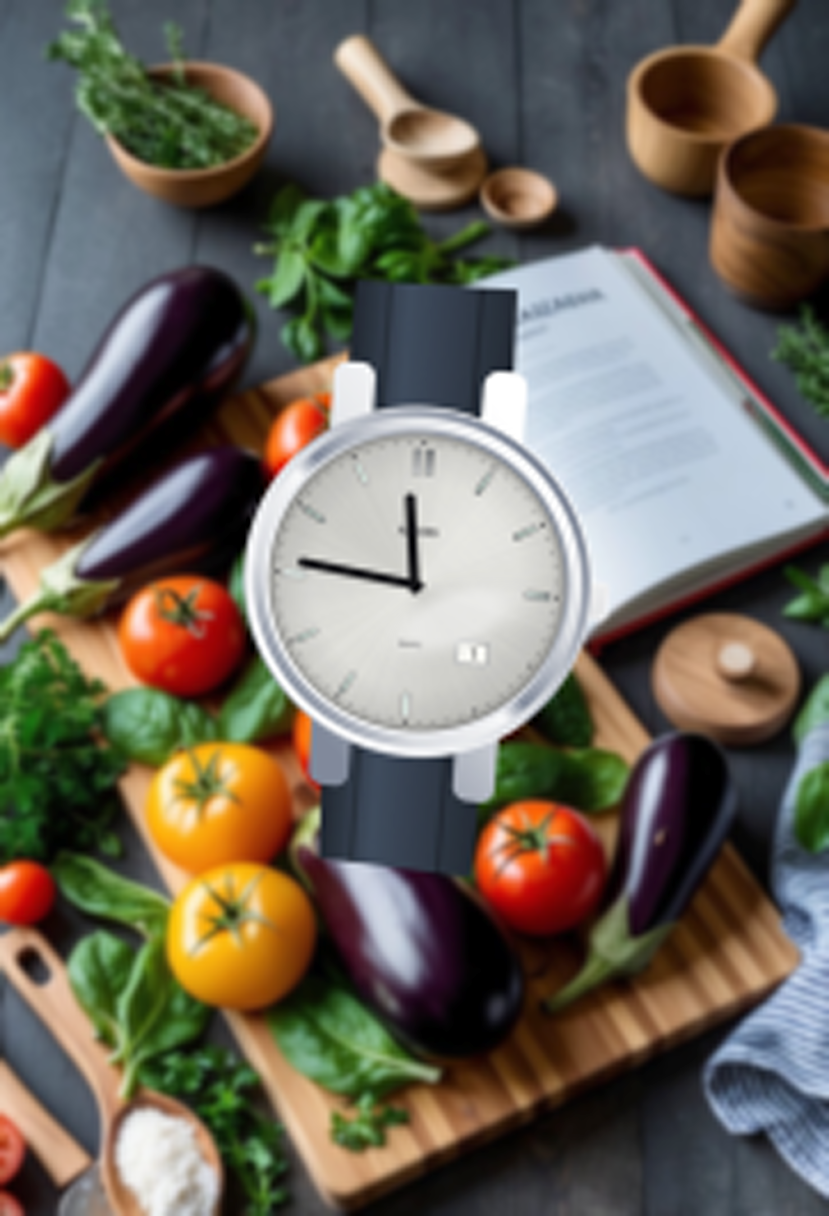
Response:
11h46
